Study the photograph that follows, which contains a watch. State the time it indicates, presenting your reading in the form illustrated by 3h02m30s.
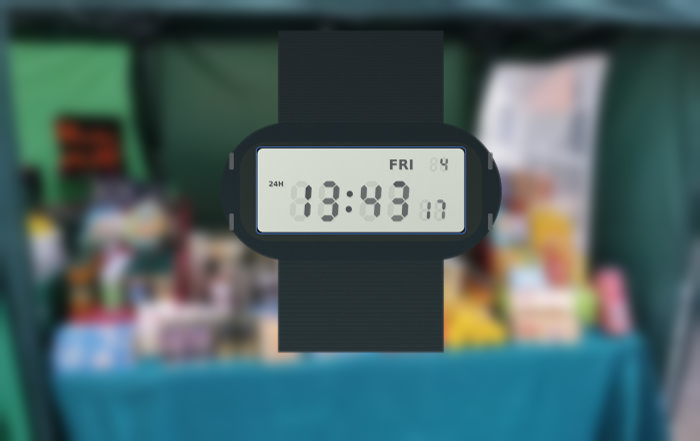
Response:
13h43m17s
